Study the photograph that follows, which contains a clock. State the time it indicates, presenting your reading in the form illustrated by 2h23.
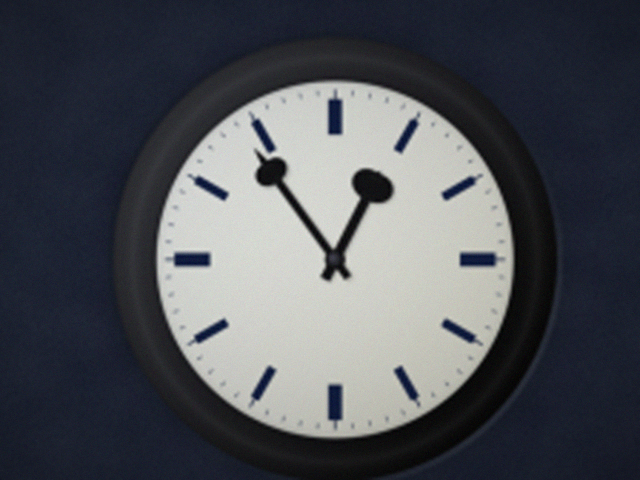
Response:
12h54
